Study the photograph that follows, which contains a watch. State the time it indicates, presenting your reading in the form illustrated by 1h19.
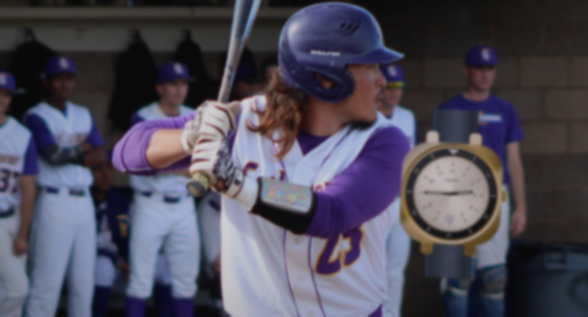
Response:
2h45
